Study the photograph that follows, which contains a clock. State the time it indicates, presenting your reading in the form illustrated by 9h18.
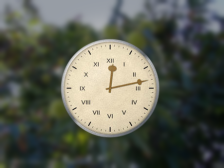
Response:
12h13
